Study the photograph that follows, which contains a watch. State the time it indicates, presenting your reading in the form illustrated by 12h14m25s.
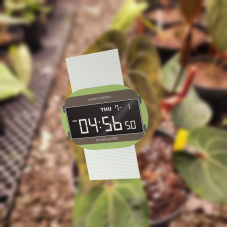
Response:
4h56m50s
